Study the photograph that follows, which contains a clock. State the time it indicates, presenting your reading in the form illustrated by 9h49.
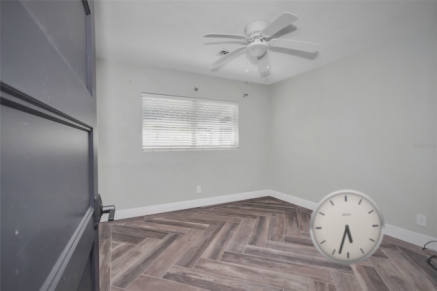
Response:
5h33
